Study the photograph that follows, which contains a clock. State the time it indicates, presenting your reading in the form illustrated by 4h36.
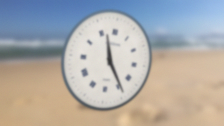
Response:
11h24
